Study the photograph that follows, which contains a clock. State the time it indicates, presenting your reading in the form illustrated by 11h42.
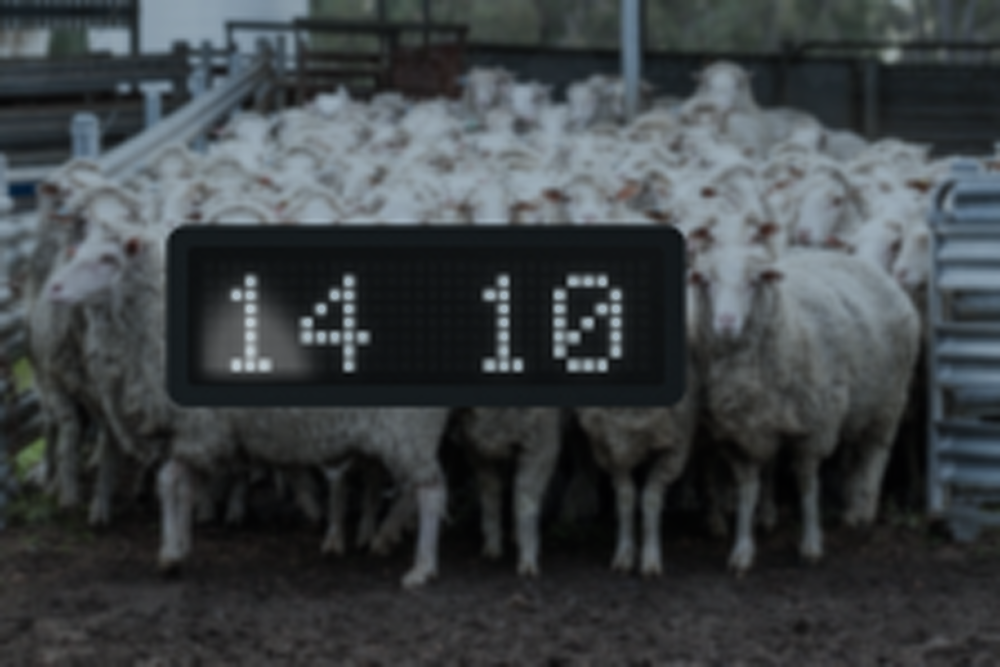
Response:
14h10
